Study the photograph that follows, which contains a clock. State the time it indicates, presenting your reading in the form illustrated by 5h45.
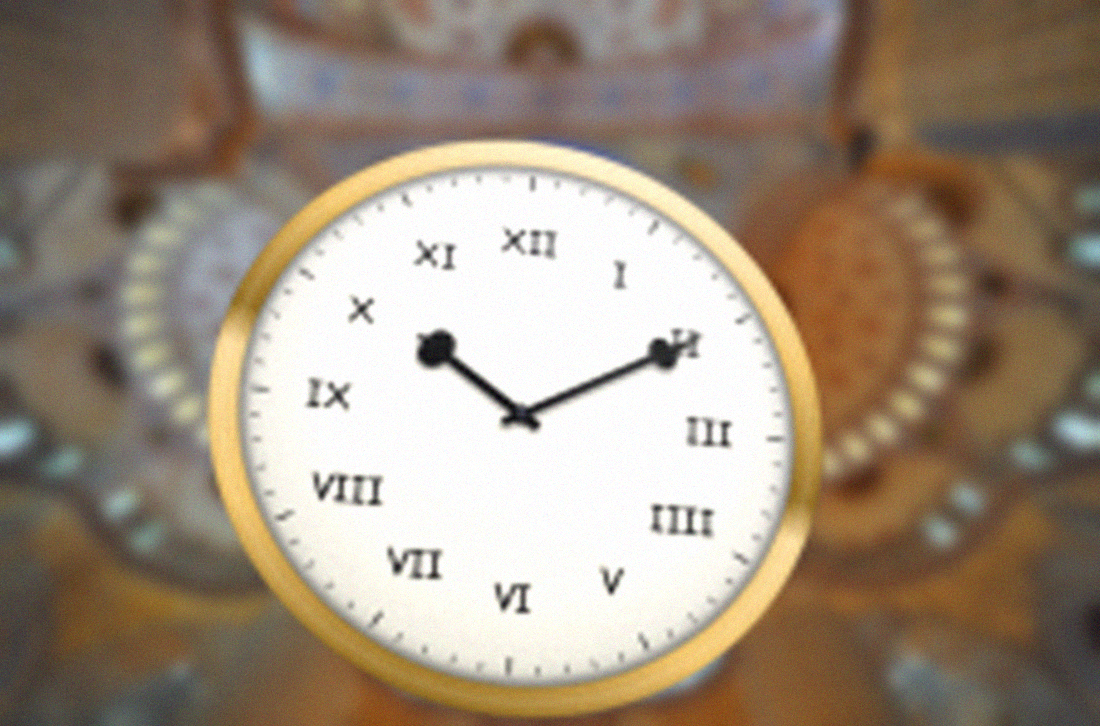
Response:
10h10
